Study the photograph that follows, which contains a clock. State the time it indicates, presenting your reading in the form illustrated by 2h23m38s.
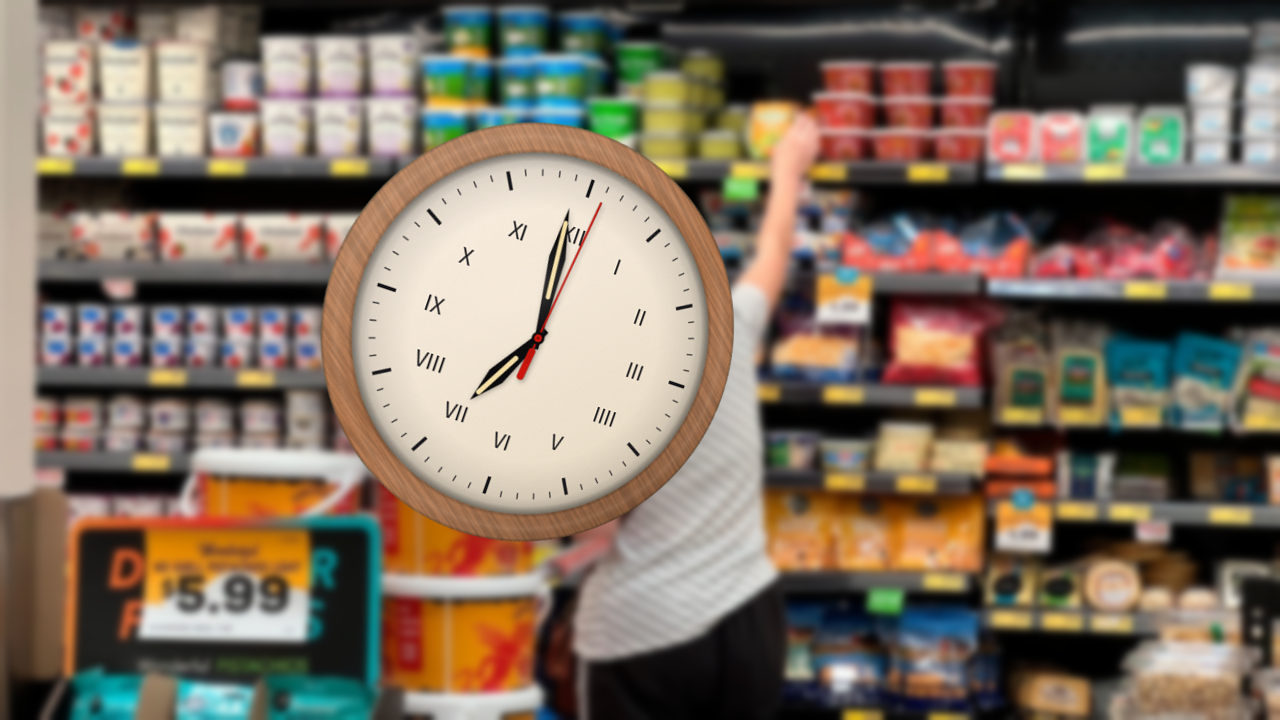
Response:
6h59m01s
